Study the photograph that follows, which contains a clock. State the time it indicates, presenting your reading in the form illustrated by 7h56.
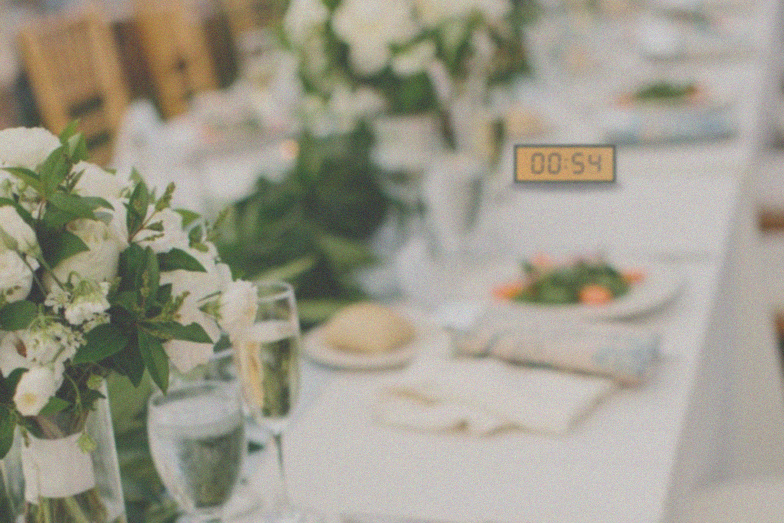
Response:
0h54
